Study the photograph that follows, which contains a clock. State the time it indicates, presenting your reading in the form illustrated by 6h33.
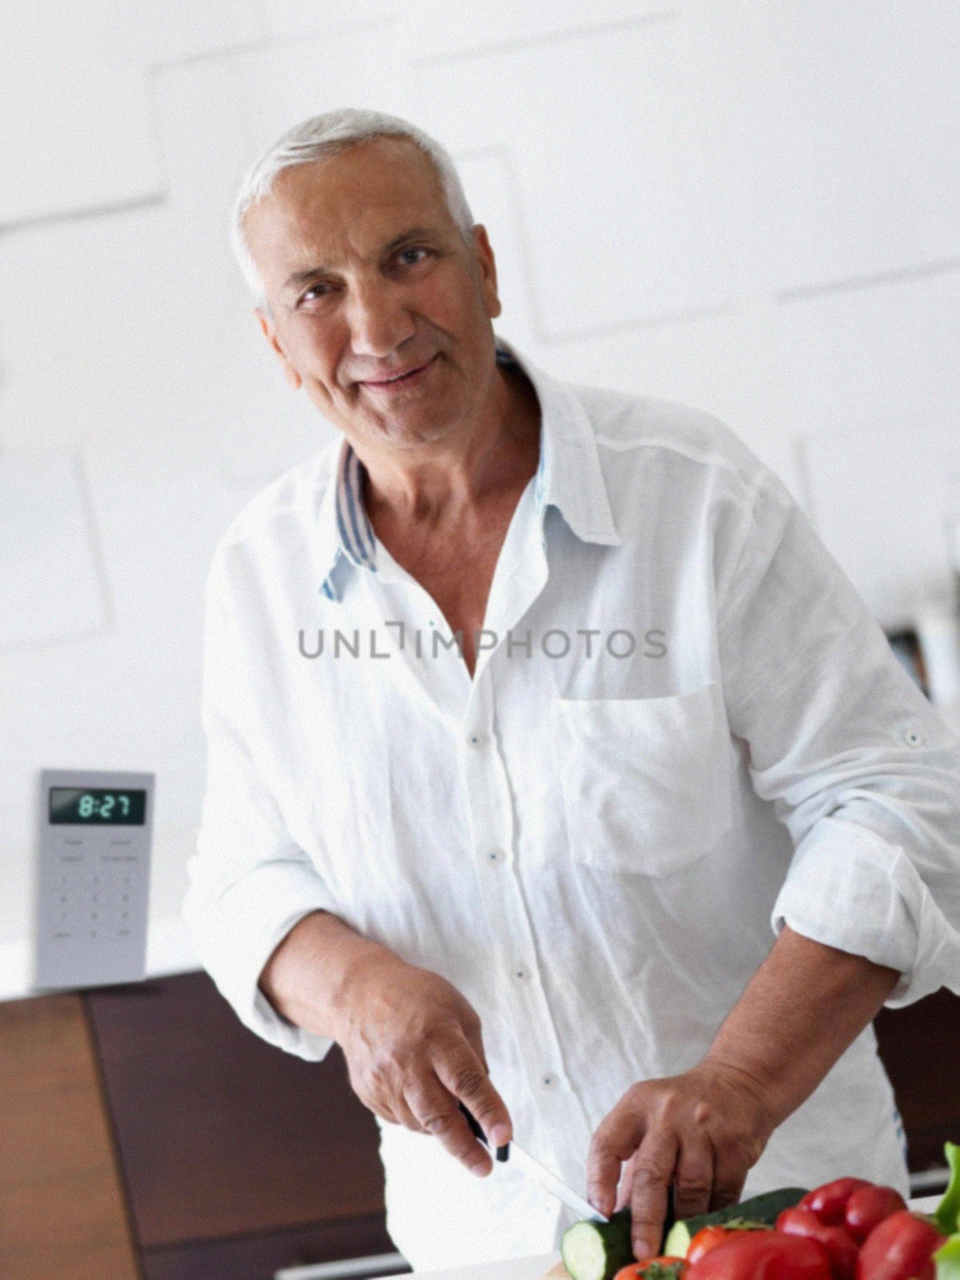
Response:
8h27
